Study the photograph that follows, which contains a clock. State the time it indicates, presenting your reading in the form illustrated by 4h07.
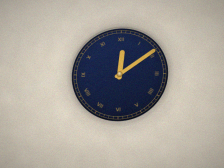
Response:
12h09
